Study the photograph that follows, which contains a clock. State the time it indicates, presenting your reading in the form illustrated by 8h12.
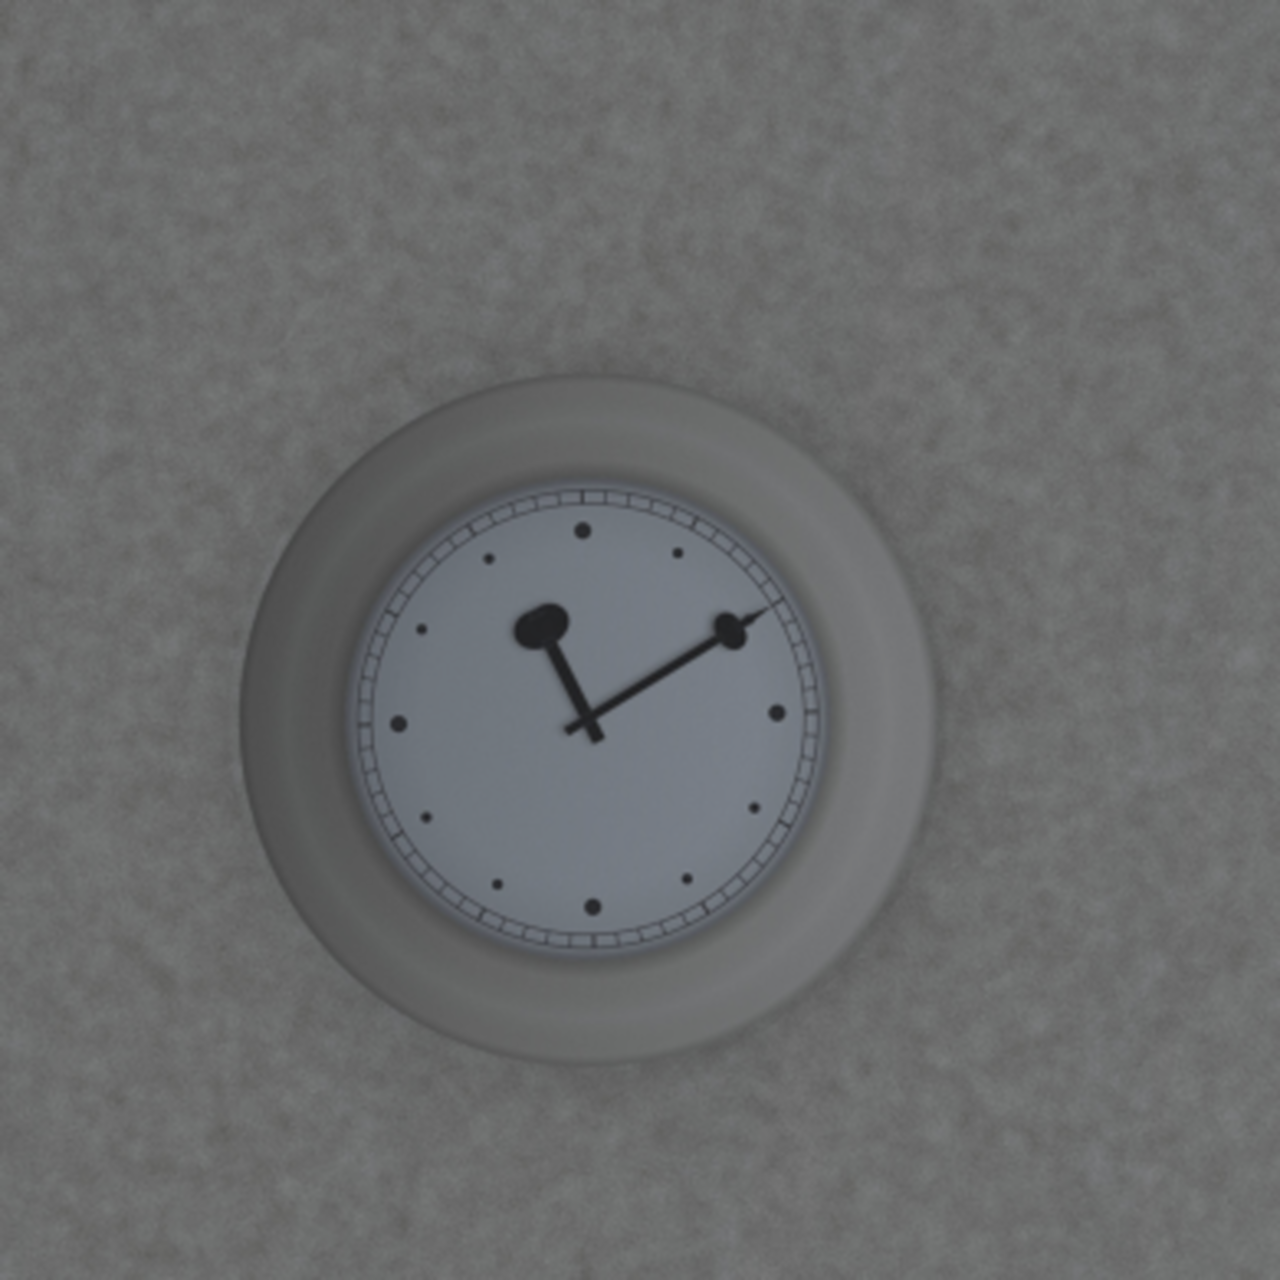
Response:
11h10
